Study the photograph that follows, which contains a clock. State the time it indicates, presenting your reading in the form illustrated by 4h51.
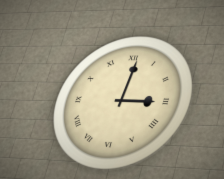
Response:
3h01
